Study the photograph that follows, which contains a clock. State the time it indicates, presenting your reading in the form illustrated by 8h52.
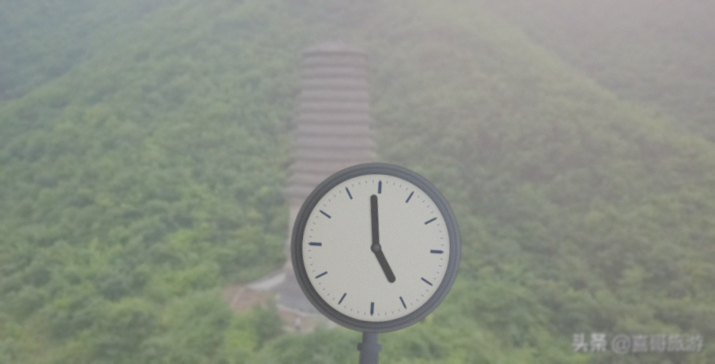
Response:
4h59
